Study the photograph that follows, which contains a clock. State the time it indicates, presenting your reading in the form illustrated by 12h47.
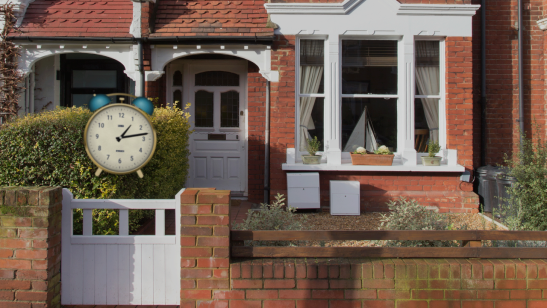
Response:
1h13
